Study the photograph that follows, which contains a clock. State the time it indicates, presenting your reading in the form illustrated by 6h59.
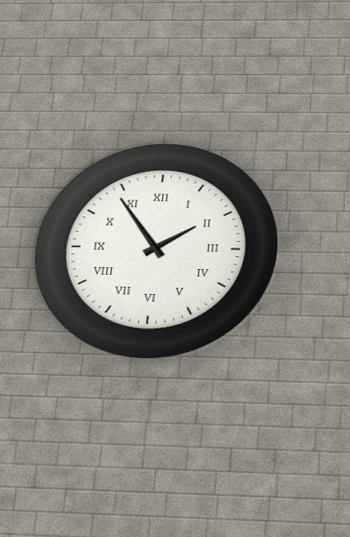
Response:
1h54
